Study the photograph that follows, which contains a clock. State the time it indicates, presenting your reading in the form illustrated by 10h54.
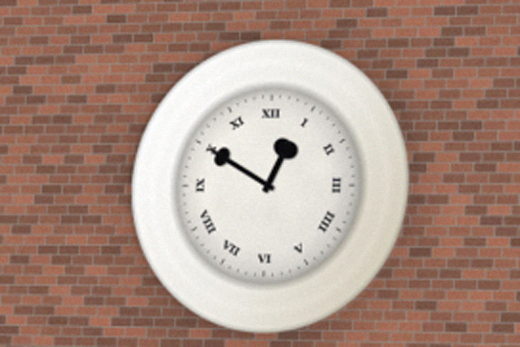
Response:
12h50
